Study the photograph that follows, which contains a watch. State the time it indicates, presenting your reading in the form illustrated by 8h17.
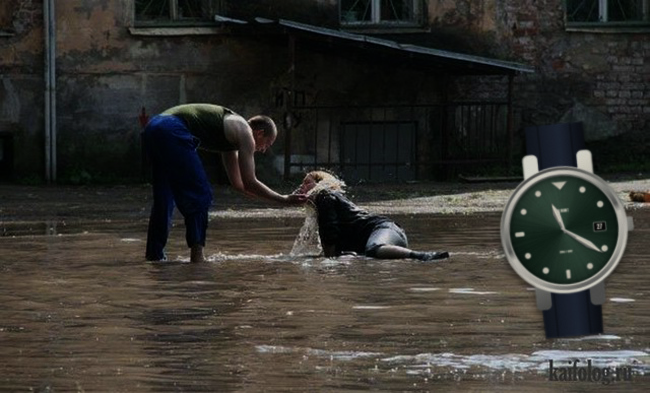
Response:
11h21
